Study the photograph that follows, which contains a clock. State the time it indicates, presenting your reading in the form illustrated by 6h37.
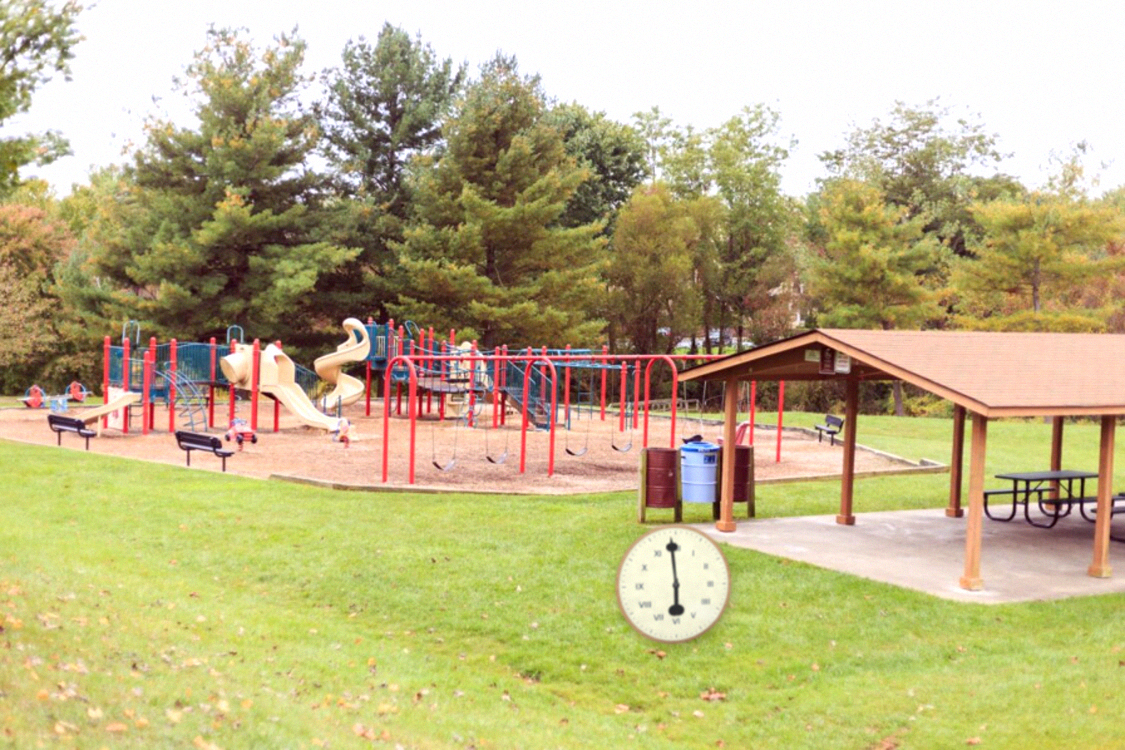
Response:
5h59
